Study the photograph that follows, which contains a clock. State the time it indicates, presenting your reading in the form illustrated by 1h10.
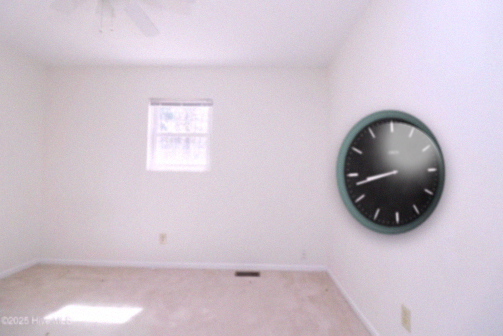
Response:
8h43
